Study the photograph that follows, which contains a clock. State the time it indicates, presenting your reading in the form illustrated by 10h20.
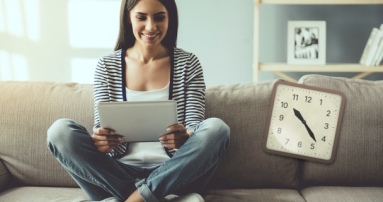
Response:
10h23
